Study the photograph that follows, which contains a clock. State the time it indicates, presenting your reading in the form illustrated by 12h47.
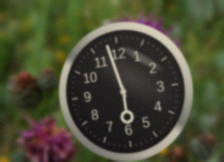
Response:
5h58
